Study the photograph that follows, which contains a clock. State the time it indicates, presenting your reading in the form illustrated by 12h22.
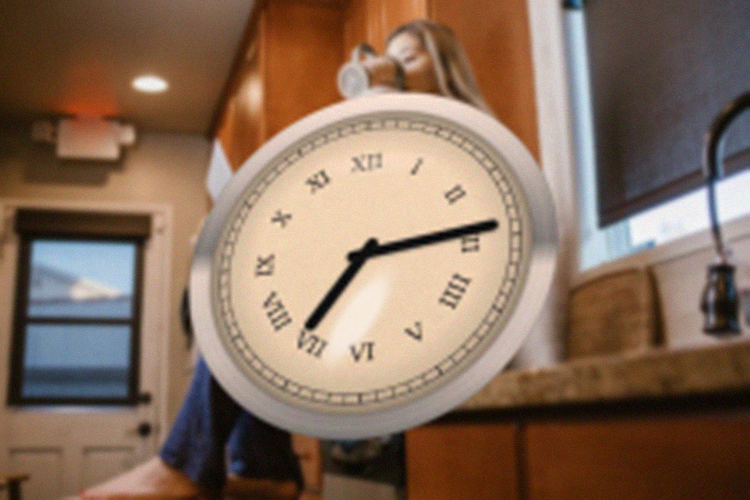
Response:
7h14
